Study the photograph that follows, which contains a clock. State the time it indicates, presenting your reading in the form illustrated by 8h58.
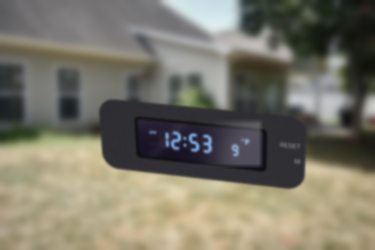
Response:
12h53
